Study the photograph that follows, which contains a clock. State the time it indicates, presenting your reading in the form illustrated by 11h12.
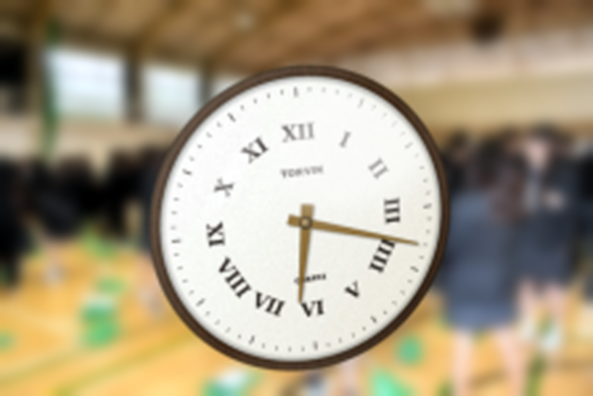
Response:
6h18
